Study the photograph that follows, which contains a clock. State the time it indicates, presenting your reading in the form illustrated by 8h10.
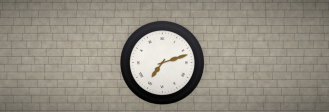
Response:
7h12
